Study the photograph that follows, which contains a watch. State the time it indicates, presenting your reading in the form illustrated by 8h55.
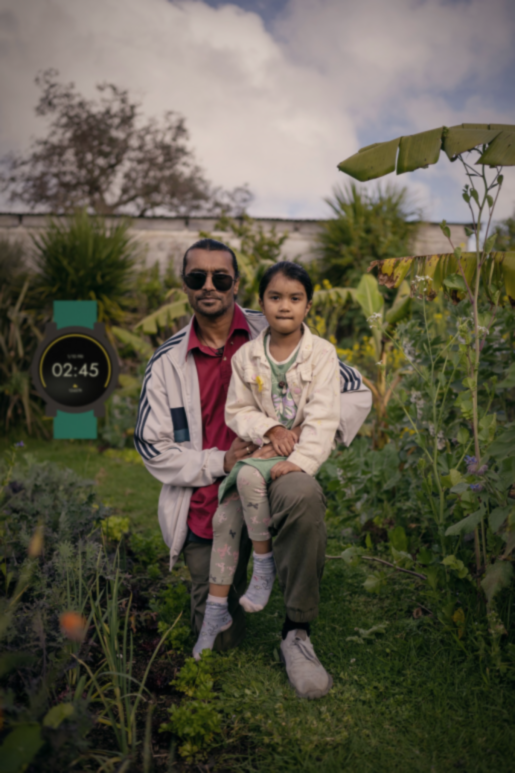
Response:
2h45
